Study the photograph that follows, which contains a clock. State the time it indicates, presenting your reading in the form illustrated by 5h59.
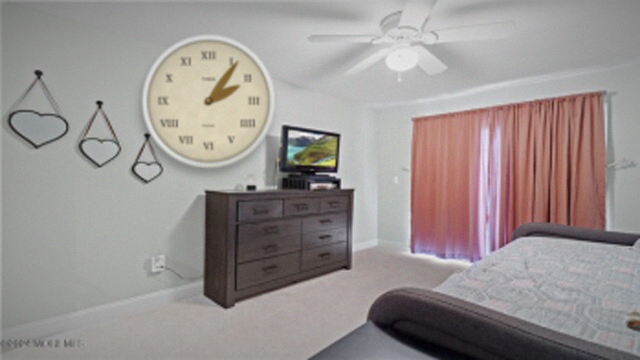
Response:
2h06
